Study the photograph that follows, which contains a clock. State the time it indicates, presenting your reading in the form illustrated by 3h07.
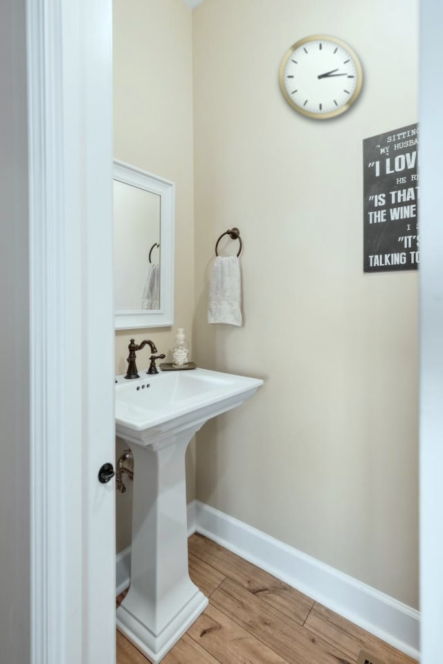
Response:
2h14
